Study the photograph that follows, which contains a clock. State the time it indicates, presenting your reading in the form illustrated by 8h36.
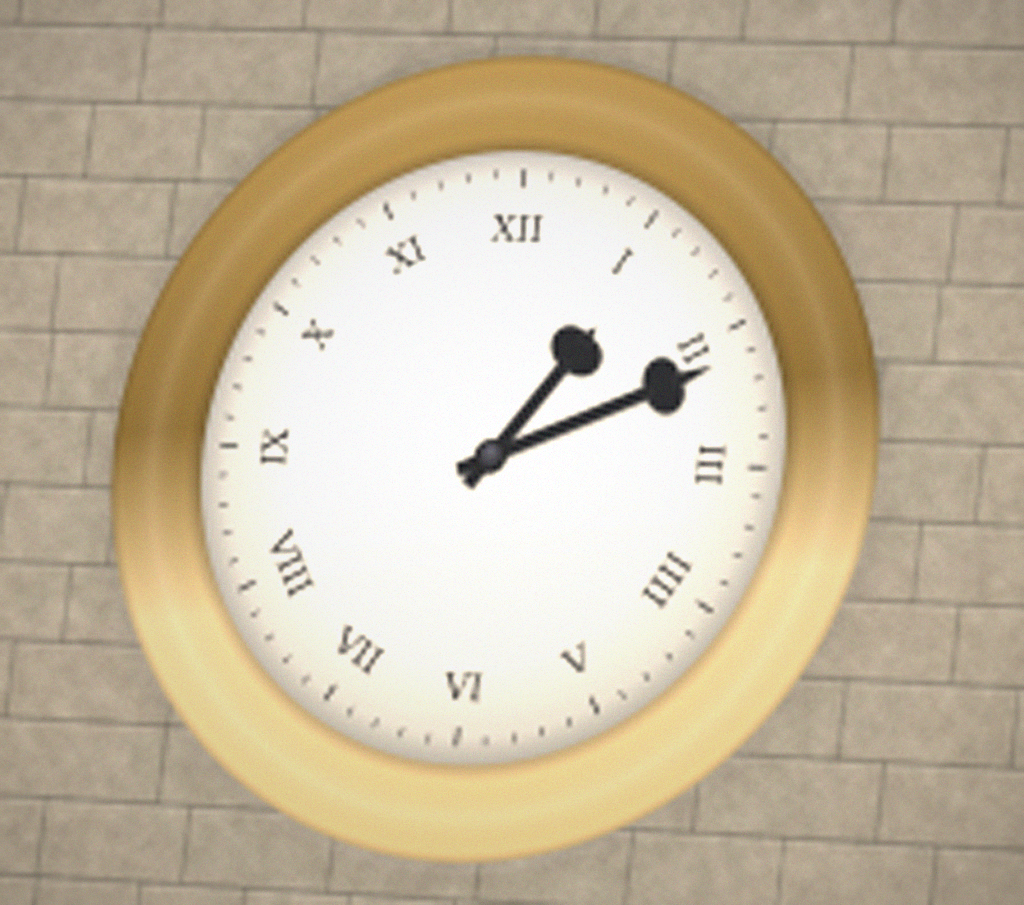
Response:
1h11
